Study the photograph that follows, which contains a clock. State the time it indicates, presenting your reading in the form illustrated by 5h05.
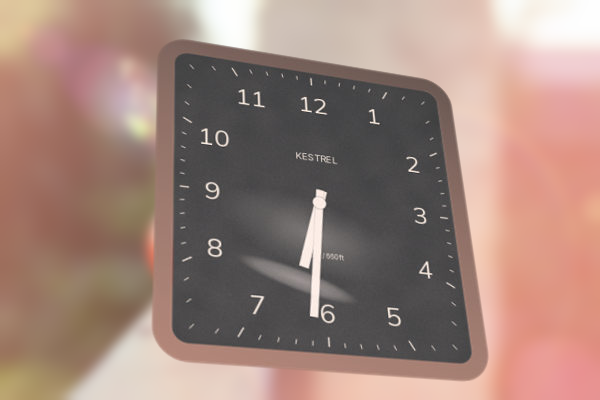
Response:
6h31
